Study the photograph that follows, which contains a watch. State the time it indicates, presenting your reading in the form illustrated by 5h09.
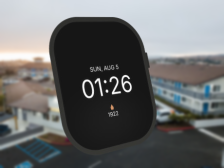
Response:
1h26
